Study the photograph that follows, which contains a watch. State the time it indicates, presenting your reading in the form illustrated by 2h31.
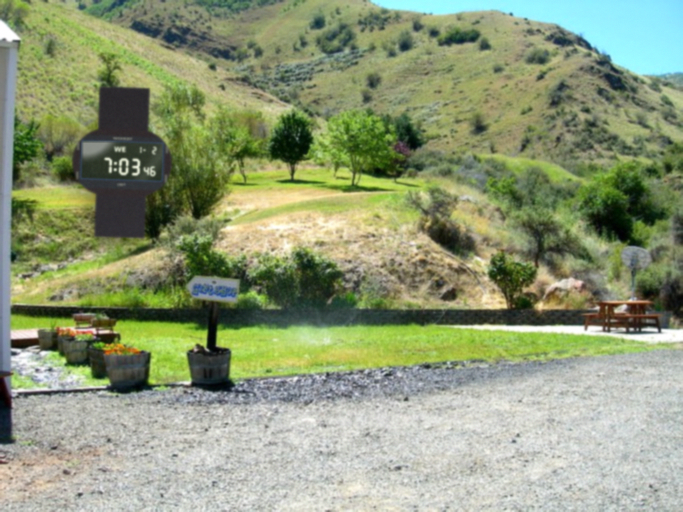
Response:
7h03
